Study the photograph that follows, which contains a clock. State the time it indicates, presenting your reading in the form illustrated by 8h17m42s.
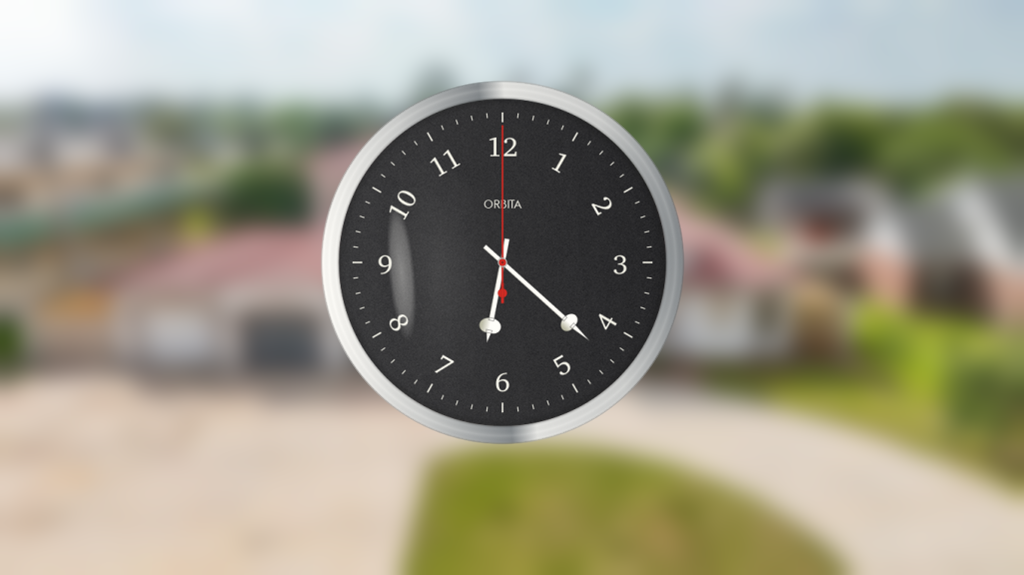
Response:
6h22m00s
